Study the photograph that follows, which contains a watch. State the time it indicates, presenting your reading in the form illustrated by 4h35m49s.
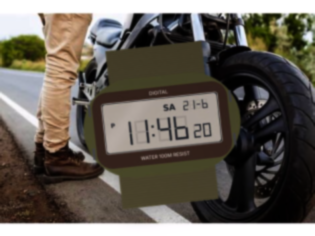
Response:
11h46m20s
